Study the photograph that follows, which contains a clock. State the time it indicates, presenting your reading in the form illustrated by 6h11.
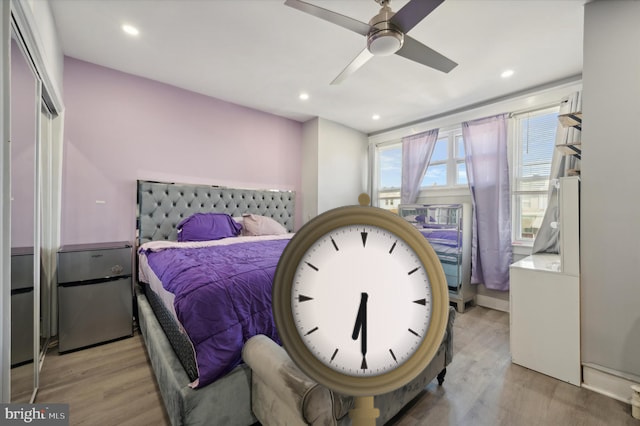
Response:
6h30
